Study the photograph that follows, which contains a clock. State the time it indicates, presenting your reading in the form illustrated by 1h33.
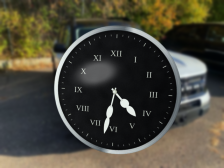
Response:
4h32
